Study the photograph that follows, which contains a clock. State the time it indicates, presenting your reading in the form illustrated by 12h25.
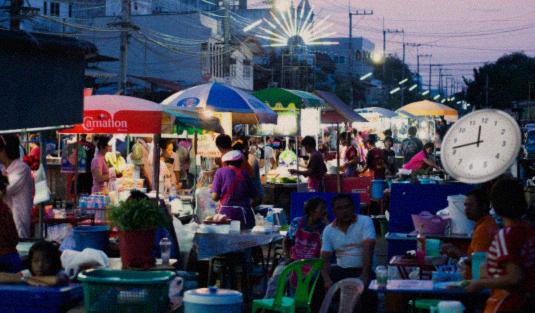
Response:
11h42
